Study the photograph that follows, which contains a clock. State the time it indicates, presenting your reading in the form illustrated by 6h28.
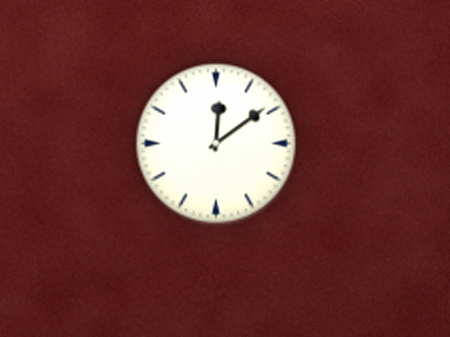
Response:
12h09
